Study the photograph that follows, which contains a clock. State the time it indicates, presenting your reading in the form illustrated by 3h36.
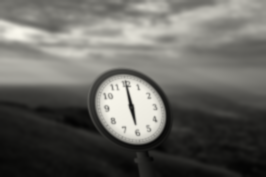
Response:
6h00
